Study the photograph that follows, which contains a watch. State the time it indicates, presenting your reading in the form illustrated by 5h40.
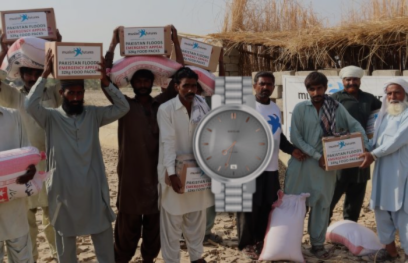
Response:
7h33
